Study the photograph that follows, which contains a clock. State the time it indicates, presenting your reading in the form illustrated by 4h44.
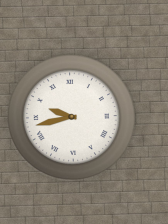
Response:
9h43
